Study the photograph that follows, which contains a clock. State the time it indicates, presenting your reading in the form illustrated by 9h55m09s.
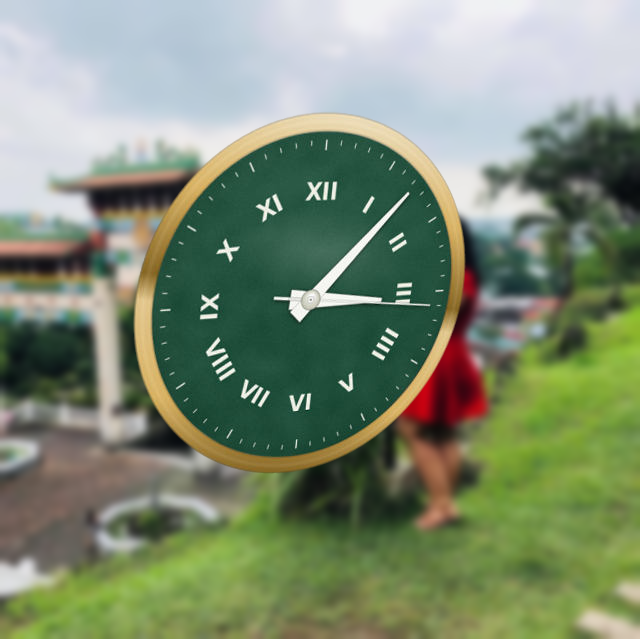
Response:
3h07m16s
